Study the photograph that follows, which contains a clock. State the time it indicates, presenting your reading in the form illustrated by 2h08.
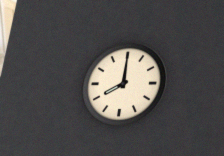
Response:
8h00
